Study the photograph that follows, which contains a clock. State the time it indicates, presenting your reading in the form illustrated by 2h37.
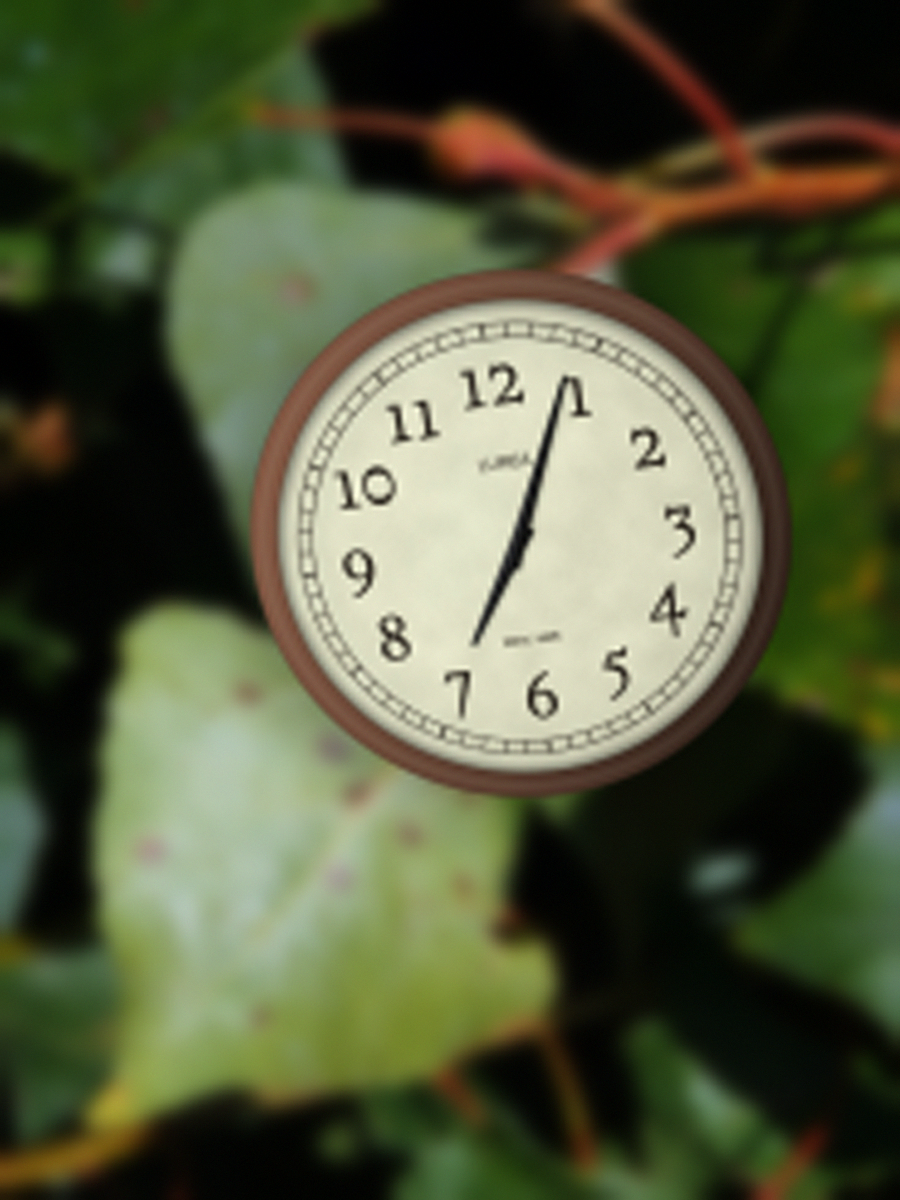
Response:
7h04
